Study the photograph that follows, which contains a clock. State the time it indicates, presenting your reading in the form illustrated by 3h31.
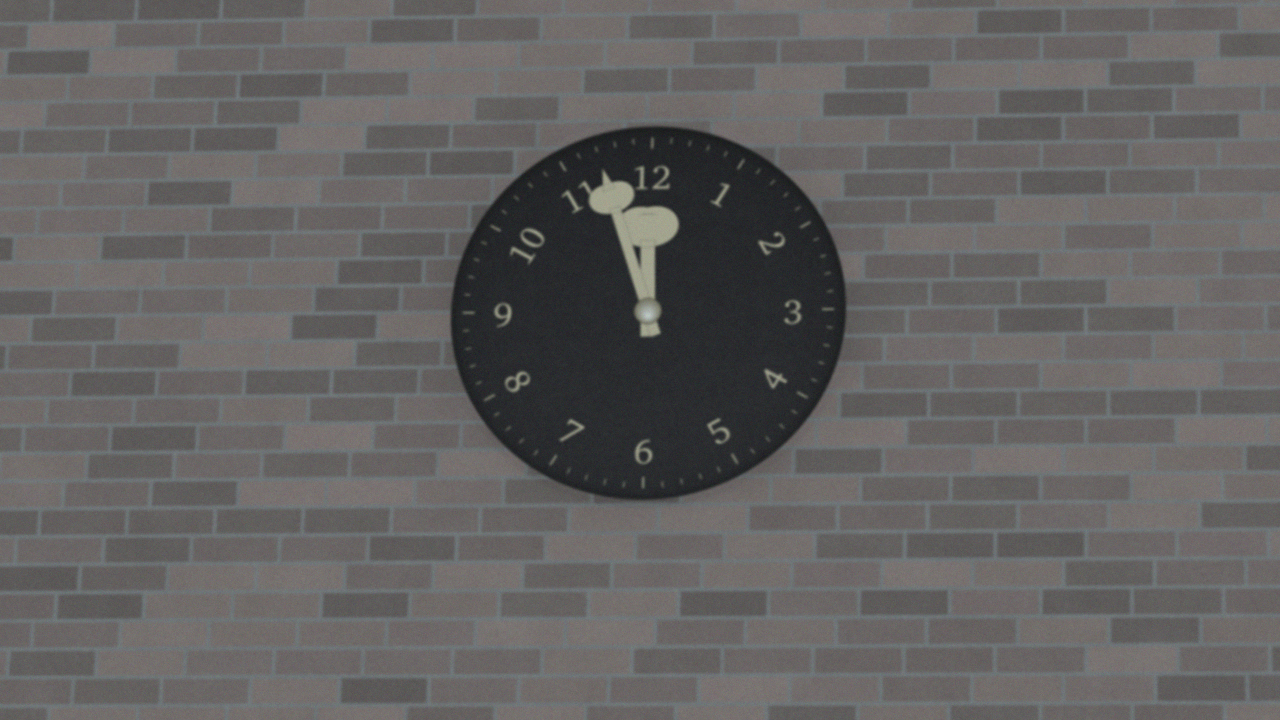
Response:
11h57
